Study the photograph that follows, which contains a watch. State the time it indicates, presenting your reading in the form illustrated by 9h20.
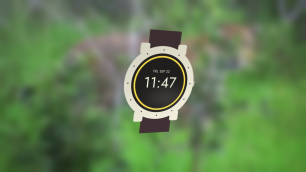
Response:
11h47
